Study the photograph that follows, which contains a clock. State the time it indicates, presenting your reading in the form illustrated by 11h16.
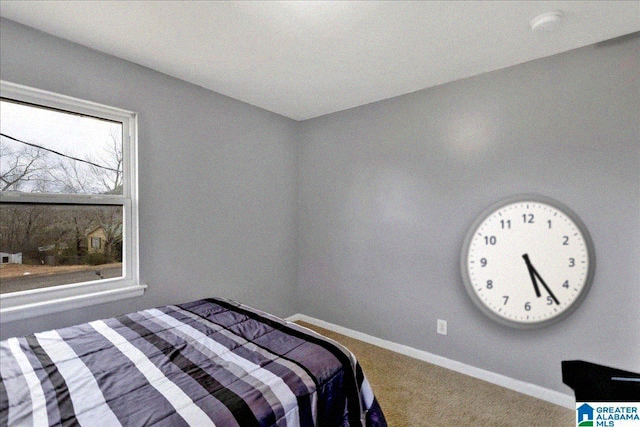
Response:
5h24
